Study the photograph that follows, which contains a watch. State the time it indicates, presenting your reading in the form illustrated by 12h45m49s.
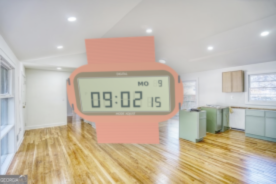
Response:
9h02m15s
